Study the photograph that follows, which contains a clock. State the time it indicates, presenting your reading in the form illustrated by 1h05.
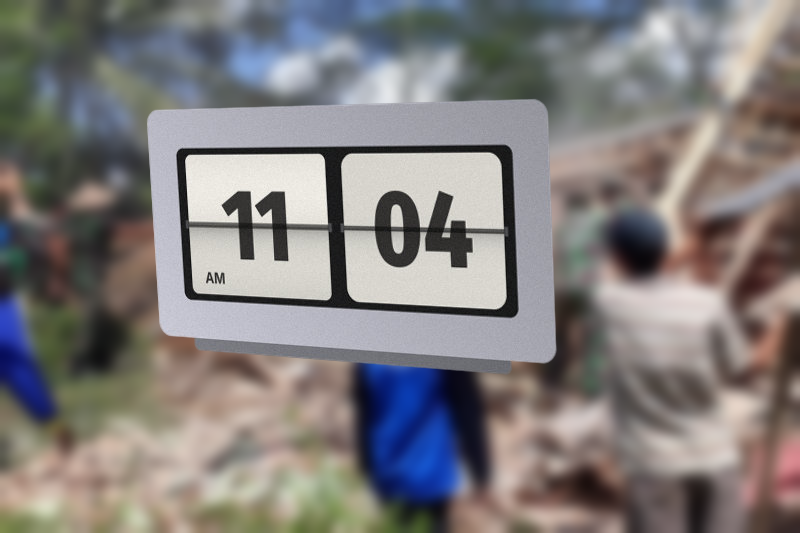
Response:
11h04
